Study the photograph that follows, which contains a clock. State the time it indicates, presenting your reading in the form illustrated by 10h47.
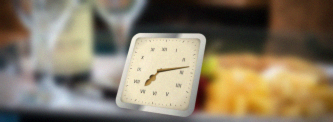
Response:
7h13
